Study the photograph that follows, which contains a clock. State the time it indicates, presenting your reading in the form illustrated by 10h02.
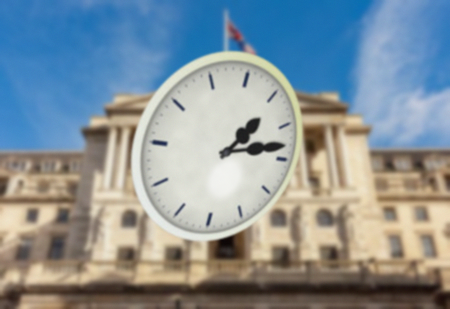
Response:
1h13
